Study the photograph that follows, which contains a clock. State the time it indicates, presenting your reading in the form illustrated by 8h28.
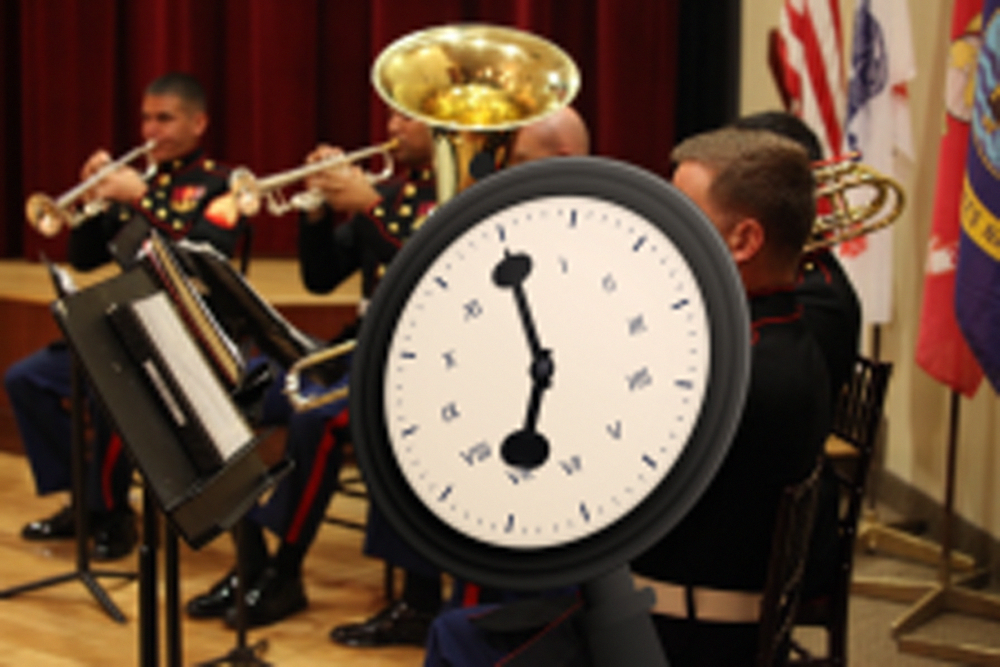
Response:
7h00
